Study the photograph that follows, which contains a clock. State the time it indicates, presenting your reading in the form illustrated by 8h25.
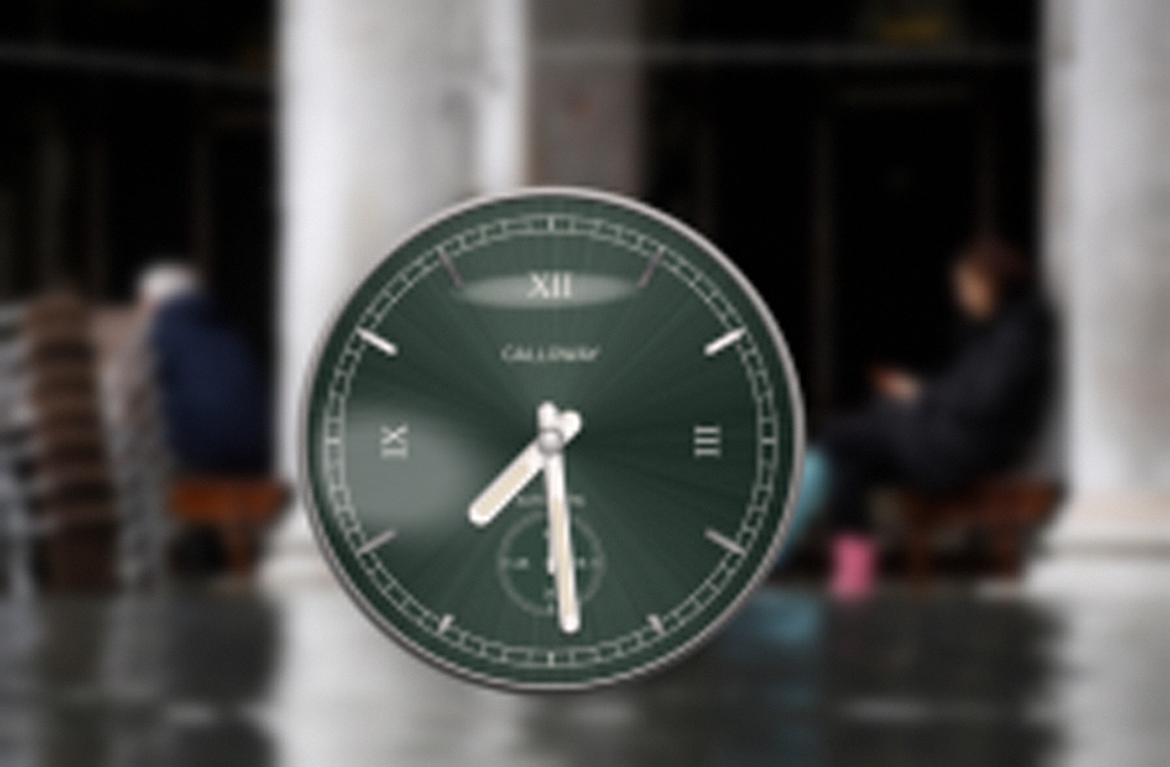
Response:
7h29
